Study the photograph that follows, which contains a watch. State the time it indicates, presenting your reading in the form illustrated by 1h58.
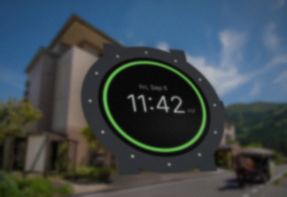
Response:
11h42
